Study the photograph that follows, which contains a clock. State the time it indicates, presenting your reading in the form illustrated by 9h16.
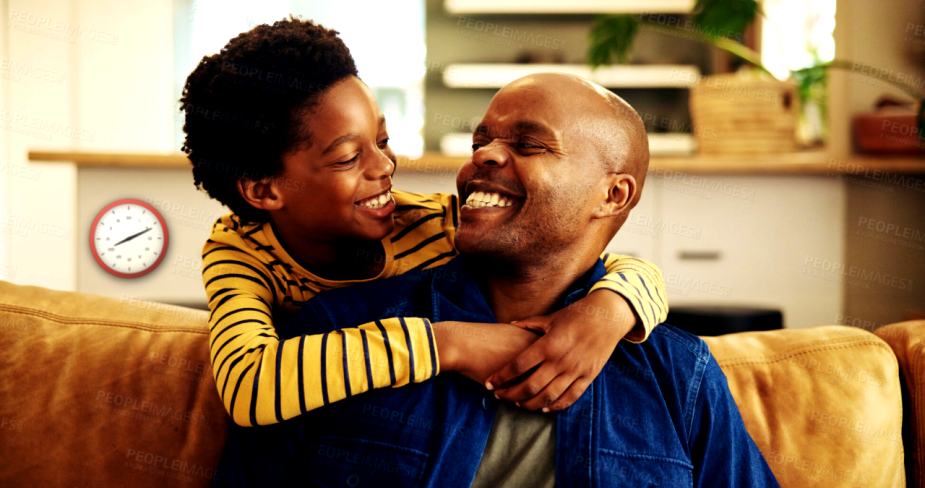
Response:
8h11
